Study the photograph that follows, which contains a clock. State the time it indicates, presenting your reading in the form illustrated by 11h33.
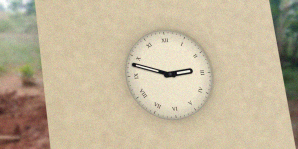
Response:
2h48
